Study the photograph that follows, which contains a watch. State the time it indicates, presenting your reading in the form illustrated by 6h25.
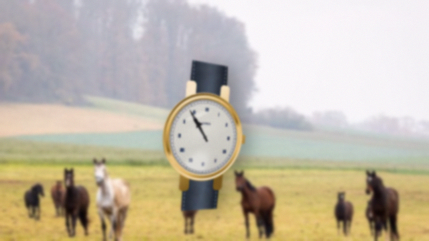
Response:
10h54
